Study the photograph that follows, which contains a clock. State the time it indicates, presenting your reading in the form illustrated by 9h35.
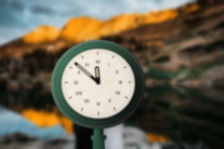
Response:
11h52
